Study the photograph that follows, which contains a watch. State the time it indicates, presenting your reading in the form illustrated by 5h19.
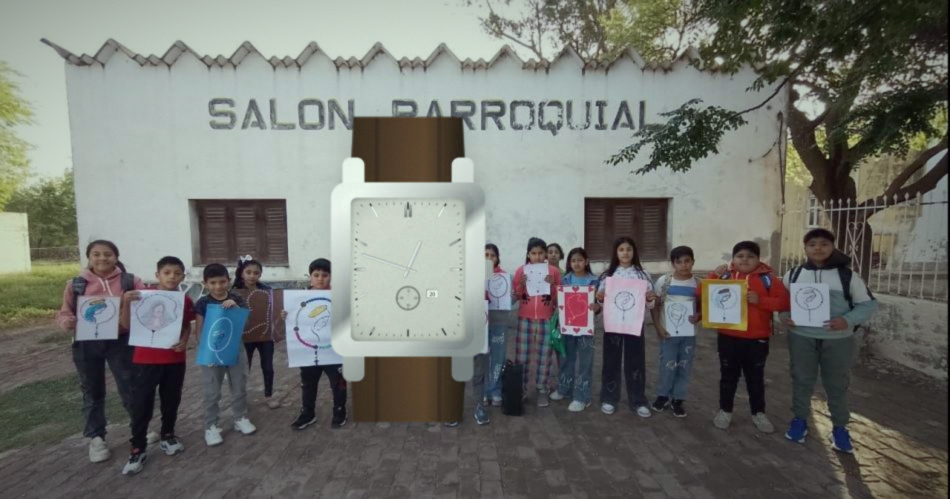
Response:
12h48
